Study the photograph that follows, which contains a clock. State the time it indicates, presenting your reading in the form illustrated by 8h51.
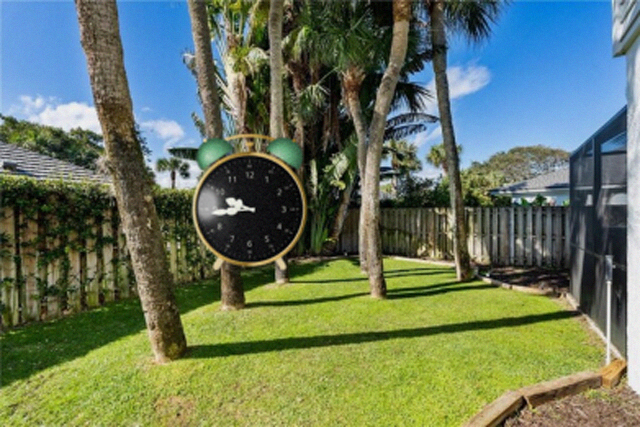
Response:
9h44
